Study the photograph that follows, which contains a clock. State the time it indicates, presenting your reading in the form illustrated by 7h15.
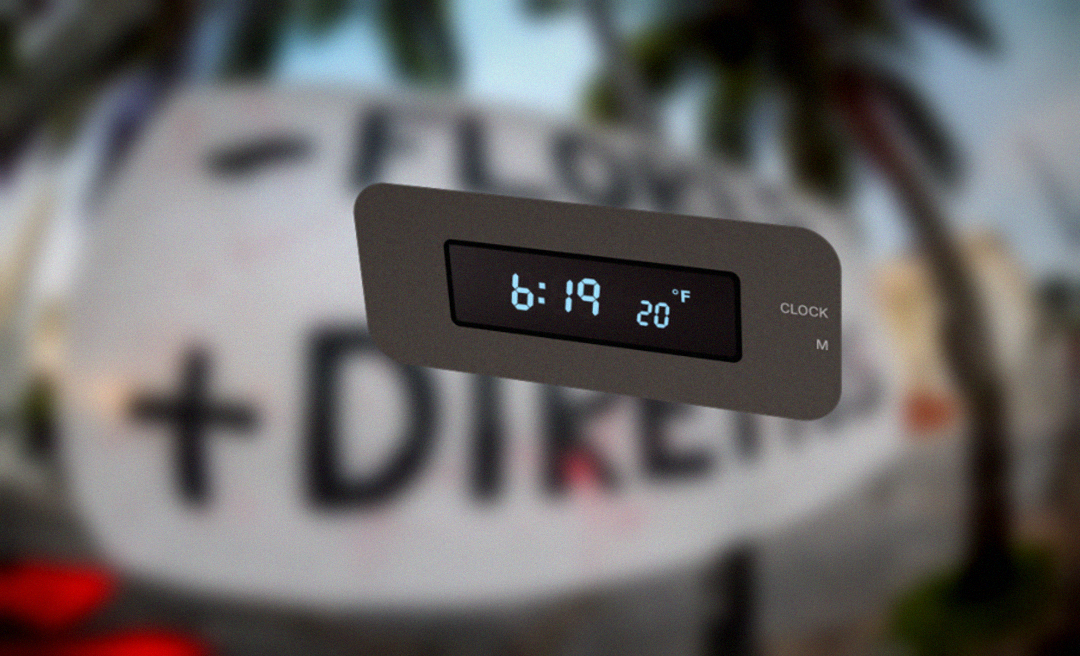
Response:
6h19
